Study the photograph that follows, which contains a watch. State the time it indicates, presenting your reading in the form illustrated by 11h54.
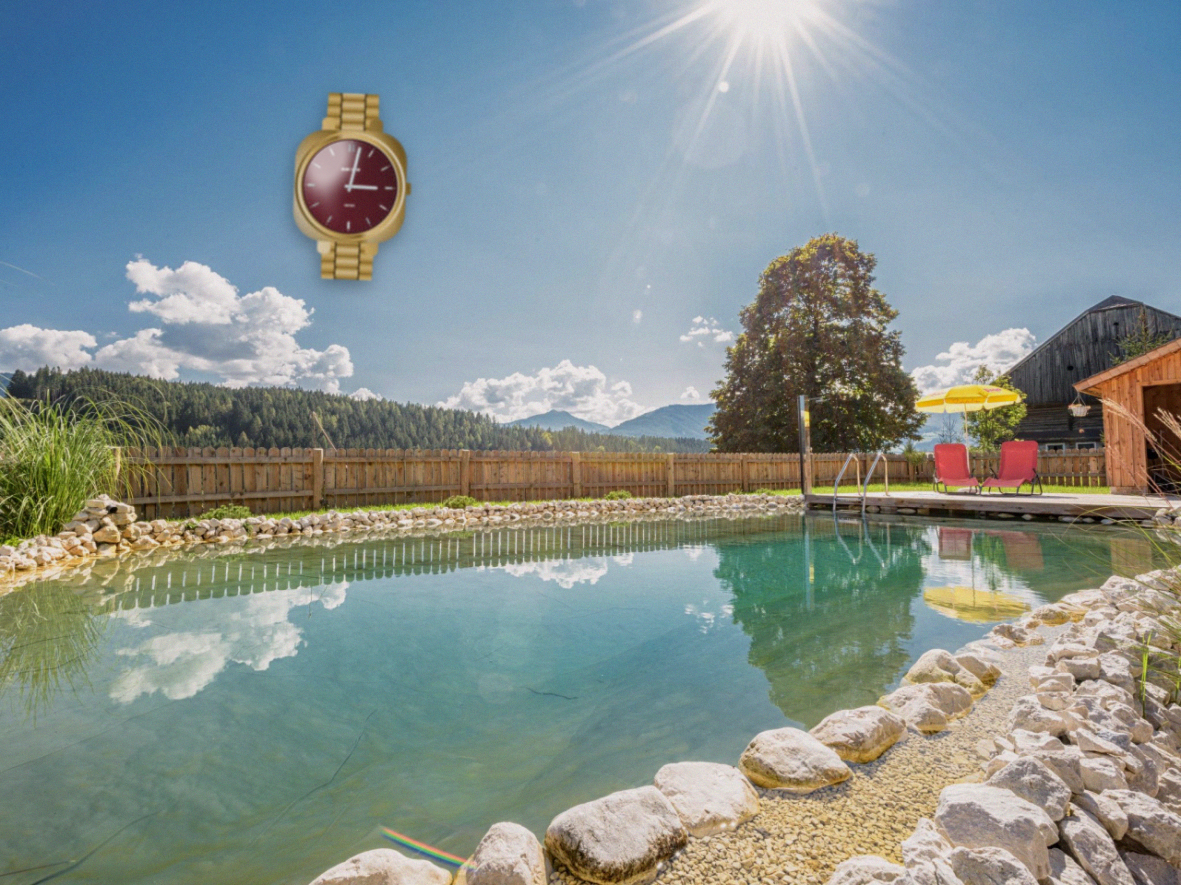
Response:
3h02
